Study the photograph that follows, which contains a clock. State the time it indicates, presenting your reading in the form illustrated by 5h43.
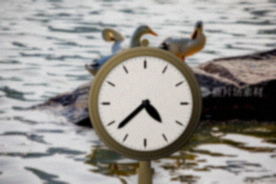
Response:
4h38
